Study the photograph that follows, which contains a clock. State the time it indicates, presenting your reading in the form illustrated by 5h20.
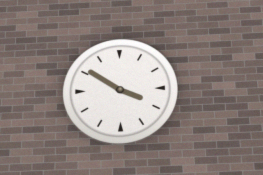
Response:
3h51
